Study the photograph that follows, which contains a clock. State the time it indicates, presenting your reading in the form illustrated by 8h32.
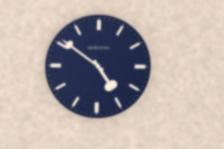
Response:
4h51
